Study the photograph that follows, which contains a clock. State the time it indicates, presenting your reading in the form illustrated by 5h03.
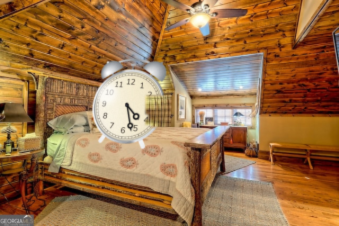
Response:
4h27
